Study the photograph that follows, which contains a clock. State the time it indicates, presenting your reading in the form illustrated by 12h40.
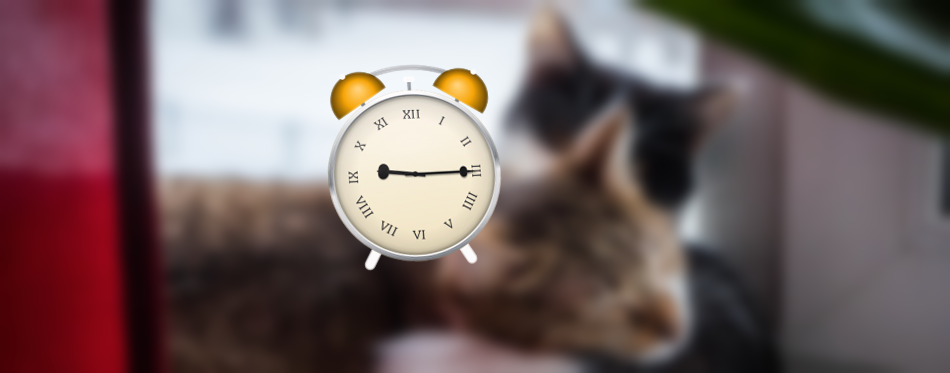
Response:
9h15
